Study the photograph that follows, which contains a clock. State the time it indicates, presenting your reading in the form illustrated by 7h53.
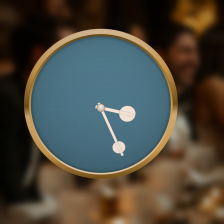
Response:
3h26
